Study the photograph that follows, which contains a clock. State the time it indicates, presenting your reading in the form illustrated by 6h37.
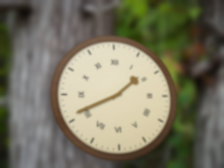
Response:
1h41
